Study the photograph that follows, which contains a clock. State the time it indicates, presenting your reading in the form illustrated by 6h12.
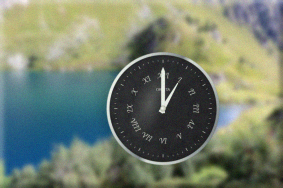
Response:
1h00
